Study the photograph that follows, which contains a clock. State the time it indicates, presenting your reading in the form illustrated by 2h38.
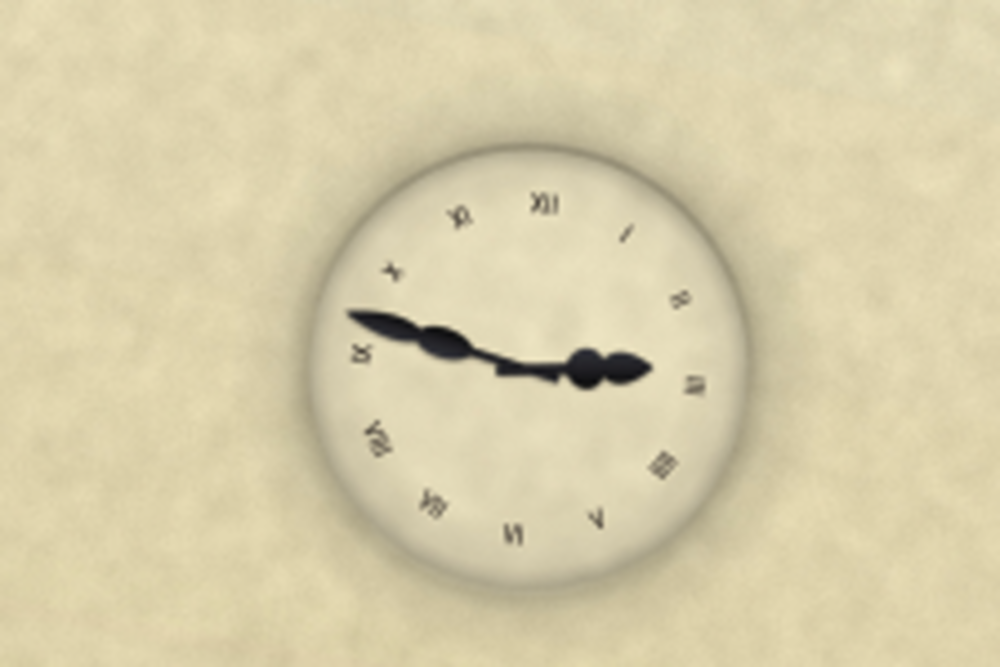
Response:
2h47
